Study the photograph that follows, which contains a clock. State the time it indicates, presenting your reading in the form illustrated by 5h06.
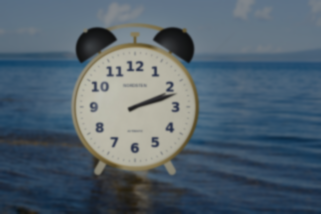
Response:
2h12
